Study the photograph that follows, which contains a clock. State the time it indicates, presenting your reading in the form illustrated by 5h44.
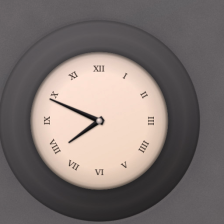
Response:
7h49
